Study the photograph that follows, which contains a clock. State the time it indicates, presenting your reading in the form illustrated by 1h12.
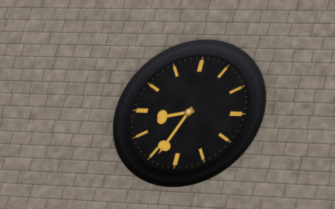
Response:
8h34
